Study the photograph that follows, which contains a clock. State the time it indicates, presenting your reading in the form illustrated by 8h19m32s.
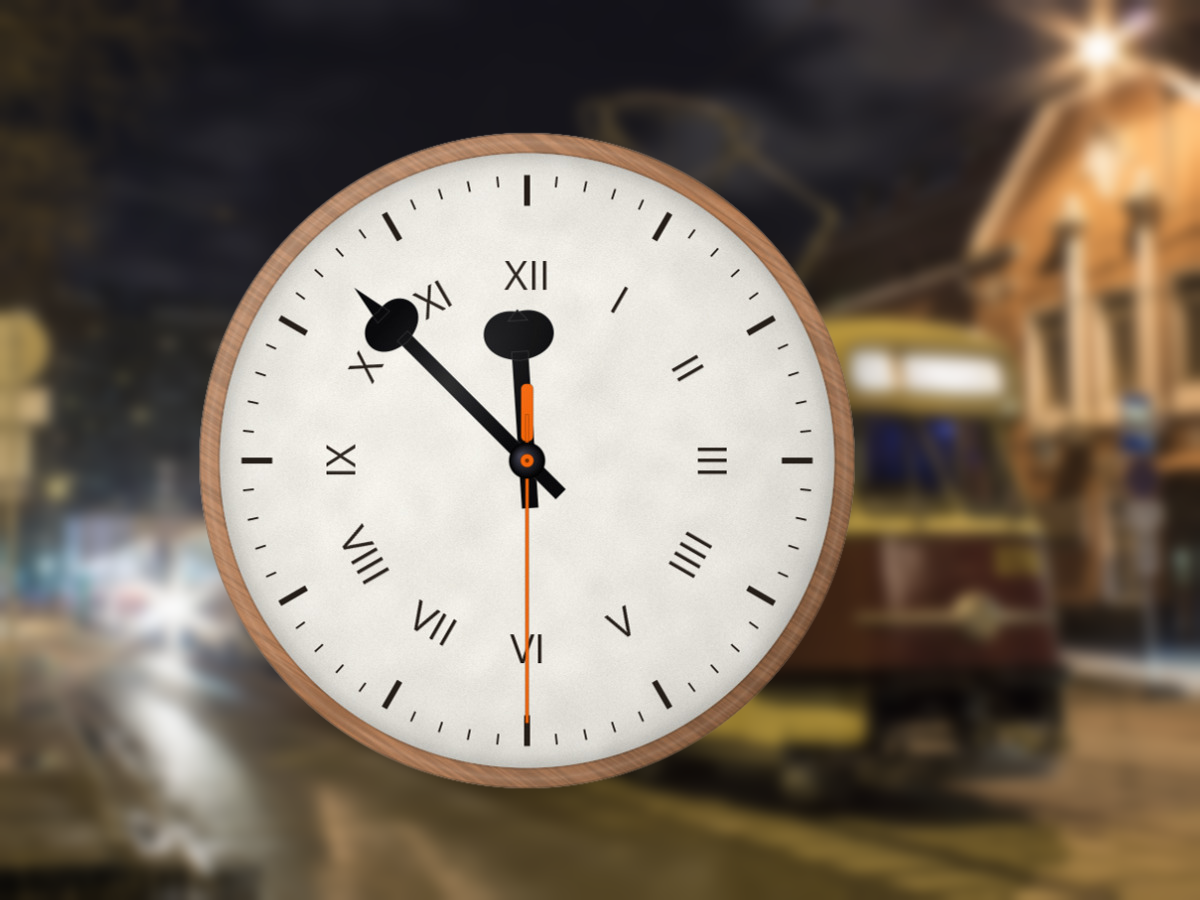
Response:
11h52m30s
